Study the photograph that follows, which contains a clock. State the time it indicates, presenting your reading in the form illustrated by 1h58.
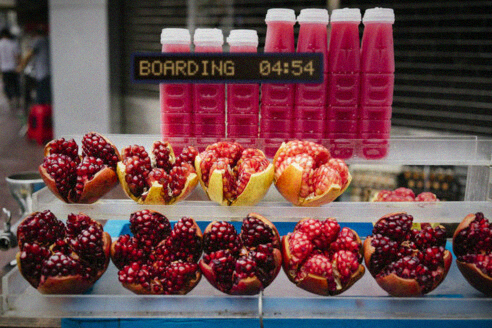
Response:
4h54
